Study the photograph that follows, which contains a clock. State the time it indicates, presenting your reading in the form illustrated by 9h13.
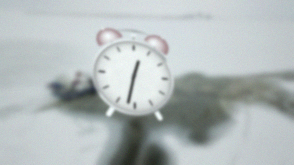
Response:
12h32
